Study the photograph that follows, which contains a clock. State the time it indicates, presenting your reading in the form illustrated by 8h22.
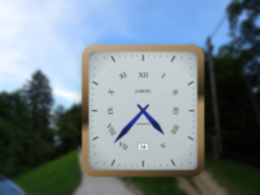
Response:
4h37
